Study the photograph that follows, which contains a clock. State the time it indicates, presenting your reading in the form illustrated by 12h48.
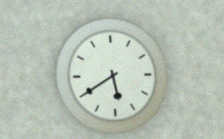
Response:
5h40
